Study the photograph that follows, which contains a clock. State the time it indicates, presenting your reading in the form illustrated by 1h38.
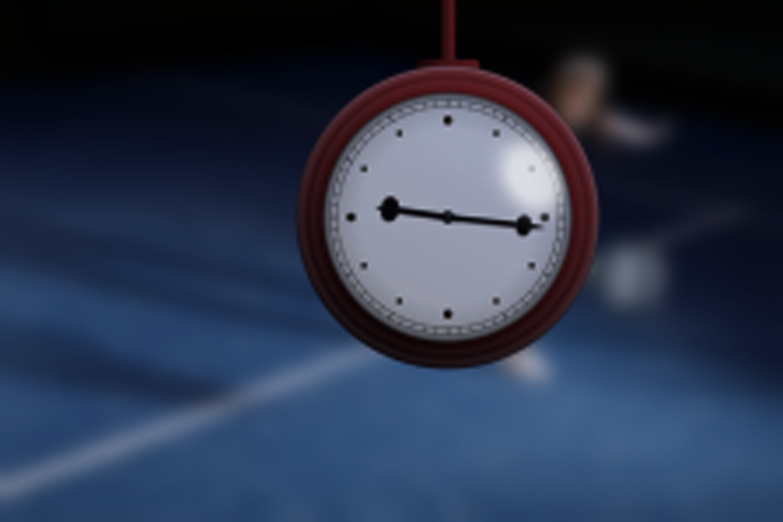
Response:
9h16
